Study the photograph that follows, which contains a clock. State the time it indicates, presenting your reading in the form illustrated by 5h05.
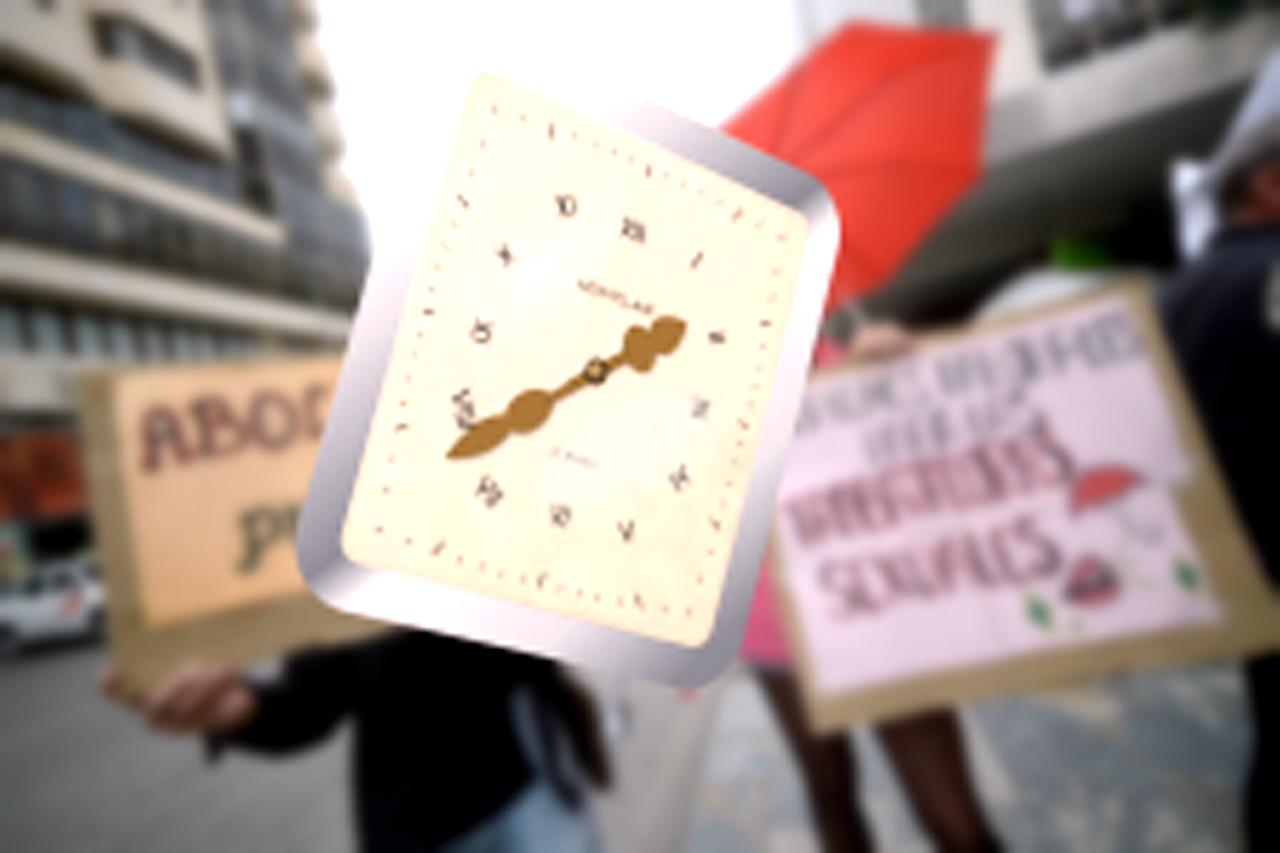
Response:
1h38
